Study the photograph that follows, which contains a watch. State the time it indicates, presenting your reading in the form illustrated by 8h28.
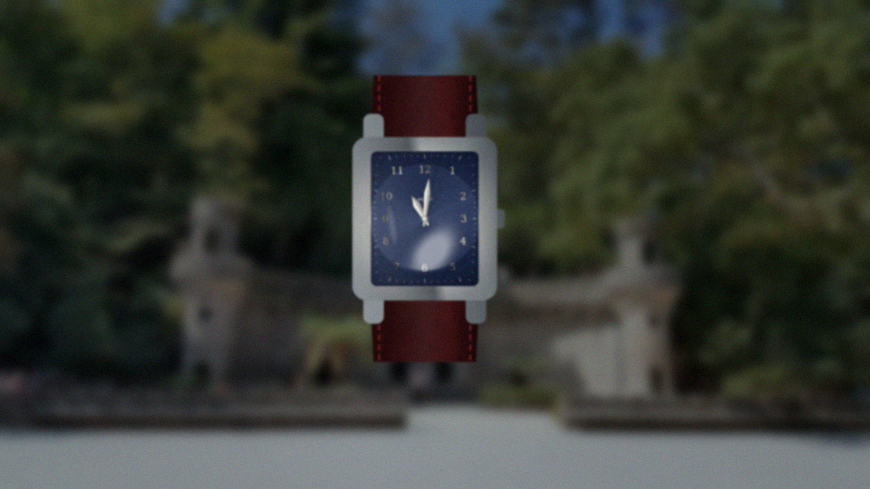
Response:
11h01
